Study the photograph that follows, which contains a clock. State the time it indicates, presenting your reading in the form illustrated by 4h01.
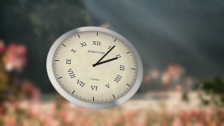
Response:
2h06
